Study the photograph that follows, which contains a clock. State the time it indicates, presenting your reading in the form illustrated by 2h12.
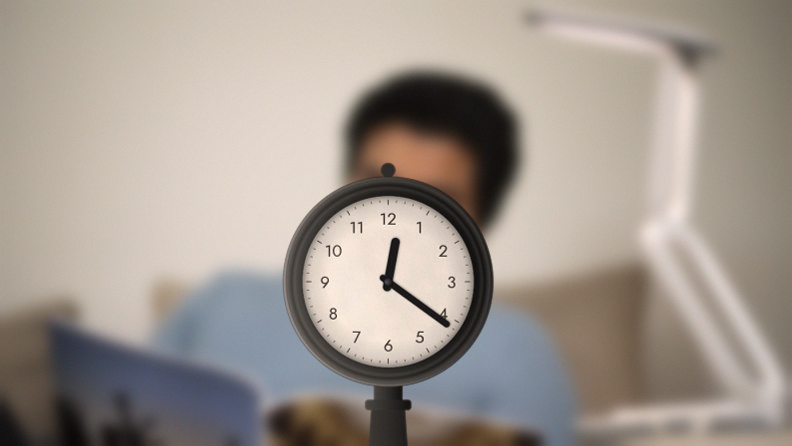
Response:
12h21
